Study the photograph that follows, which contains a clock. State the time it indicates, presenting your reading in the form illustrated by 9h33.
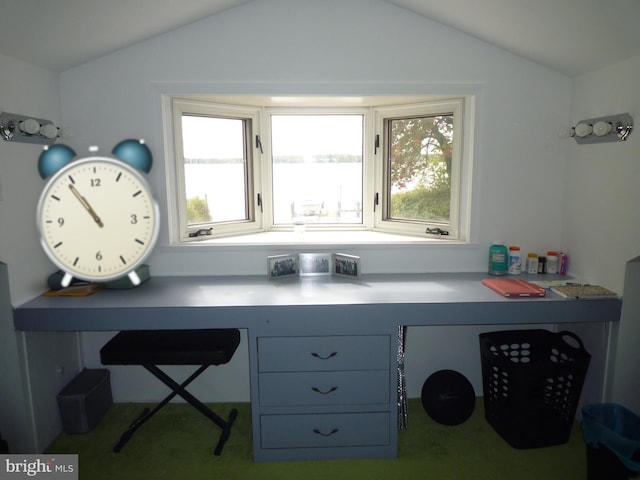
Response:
10h54
